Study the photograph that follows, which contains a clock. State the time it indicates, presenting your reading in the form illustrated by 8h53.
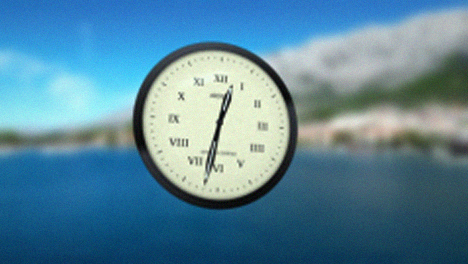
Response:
12h32
